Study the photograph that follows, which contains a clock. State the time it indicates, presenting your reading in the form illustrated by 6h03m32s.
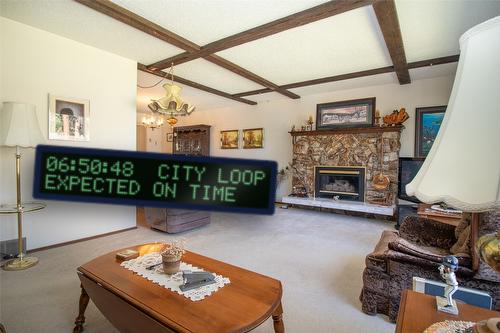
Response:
6h50m48s
